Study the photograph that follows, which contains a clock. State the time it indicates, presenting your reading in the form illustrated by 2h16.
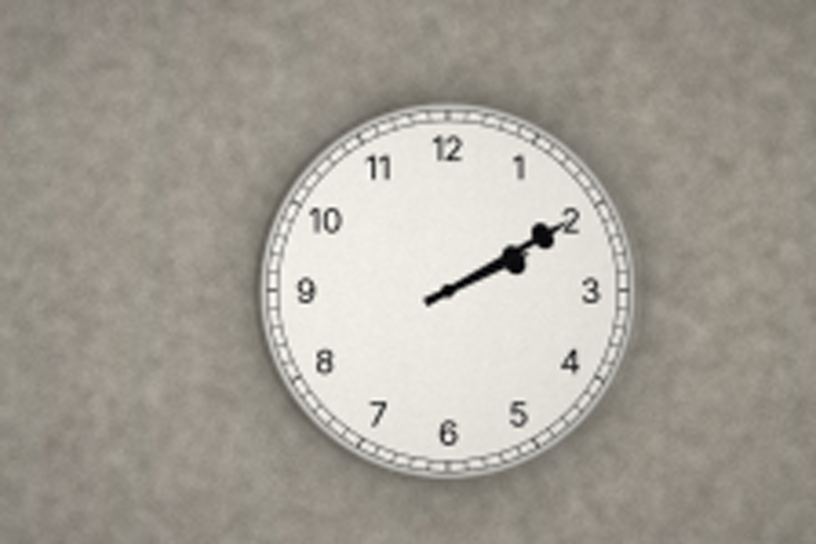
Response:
2h10
